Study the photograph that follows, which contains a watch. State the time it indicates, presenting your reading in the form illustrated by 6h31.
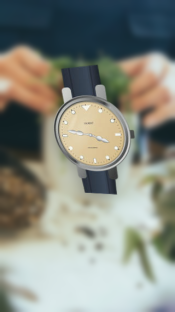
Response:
3h47
